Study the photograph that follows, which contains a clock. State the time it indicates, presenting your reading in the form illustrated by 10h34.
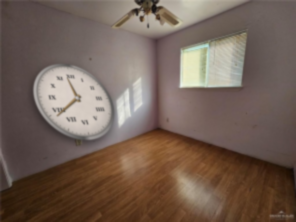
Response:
11h39
